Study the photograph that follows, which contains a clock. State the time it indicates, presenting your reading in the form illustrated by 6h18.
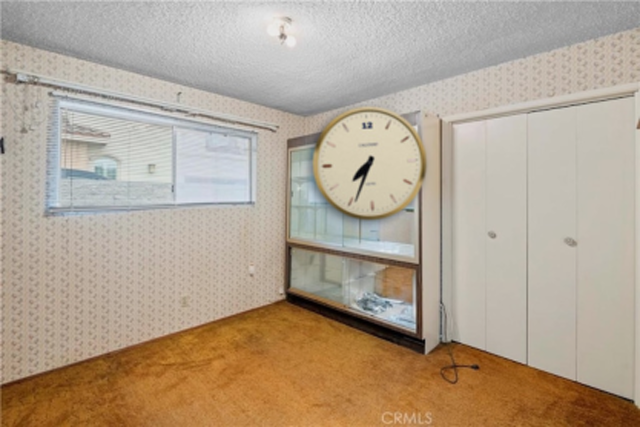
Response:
7h34
